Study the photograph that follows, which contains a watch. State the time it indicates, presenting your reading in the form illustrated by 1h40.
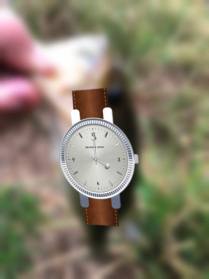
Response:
4h00
